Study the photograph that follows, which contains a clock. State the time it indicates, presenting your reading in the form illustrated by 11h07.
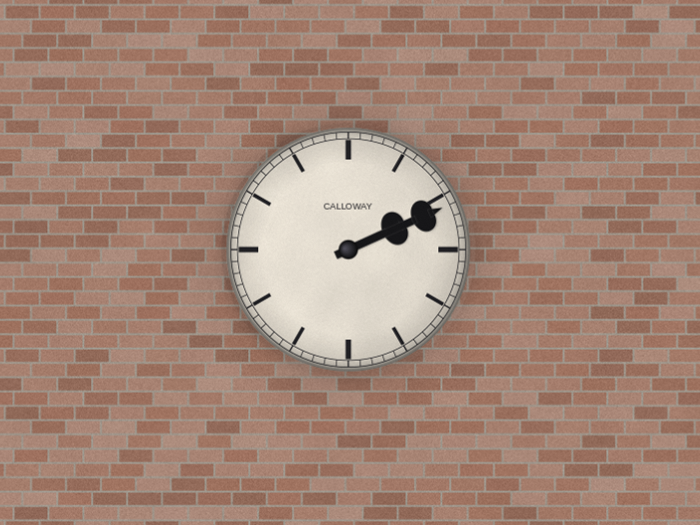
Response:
2h11
